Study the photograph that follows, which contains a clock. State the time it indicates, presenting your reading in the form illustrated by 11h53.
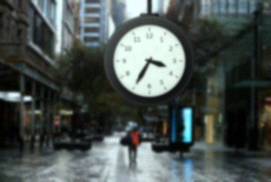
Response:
3h35
